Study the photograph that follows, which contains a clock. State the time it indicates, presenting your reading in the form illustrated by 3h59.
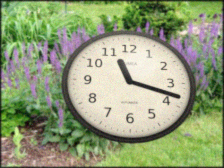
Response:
11h18
